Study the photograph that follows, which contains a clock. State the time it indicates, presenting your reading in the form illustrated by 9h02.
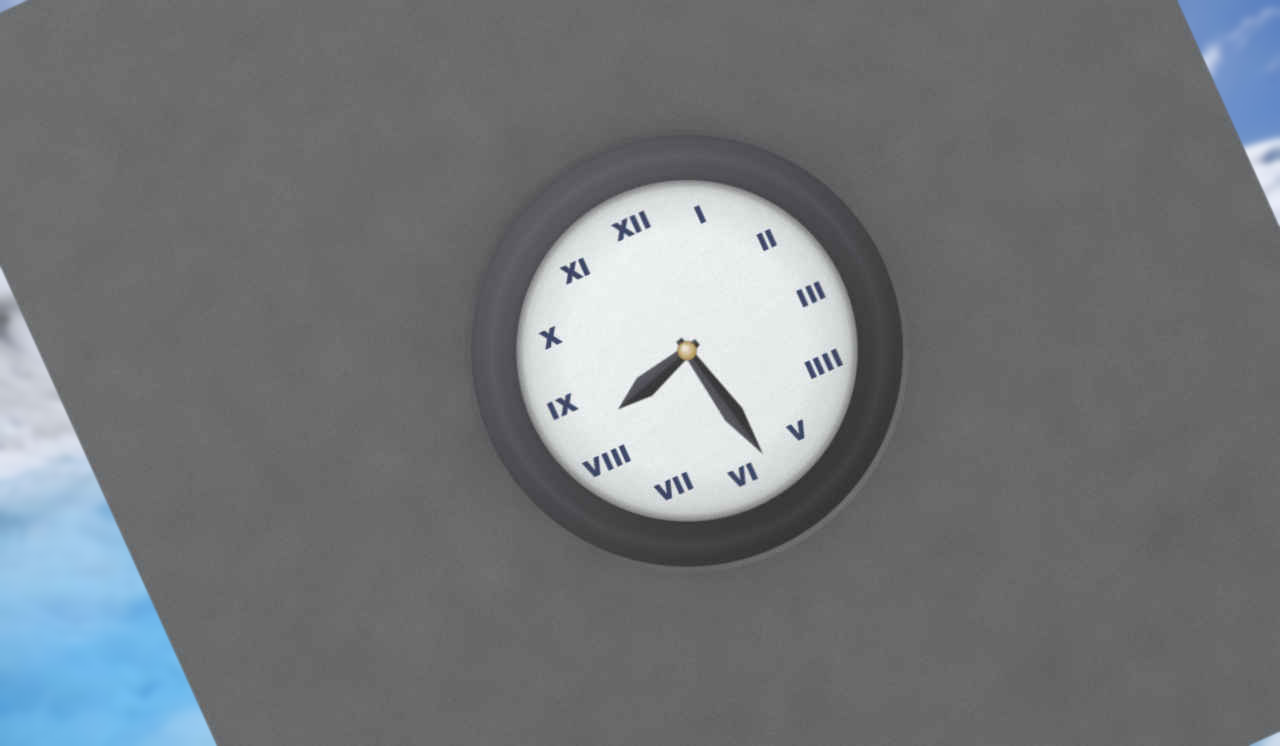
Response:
8h28
